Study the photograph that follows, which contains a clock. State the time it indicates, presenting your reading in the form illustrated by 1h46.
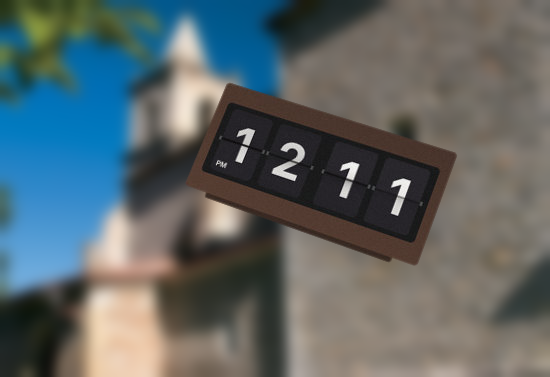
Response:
12h11
